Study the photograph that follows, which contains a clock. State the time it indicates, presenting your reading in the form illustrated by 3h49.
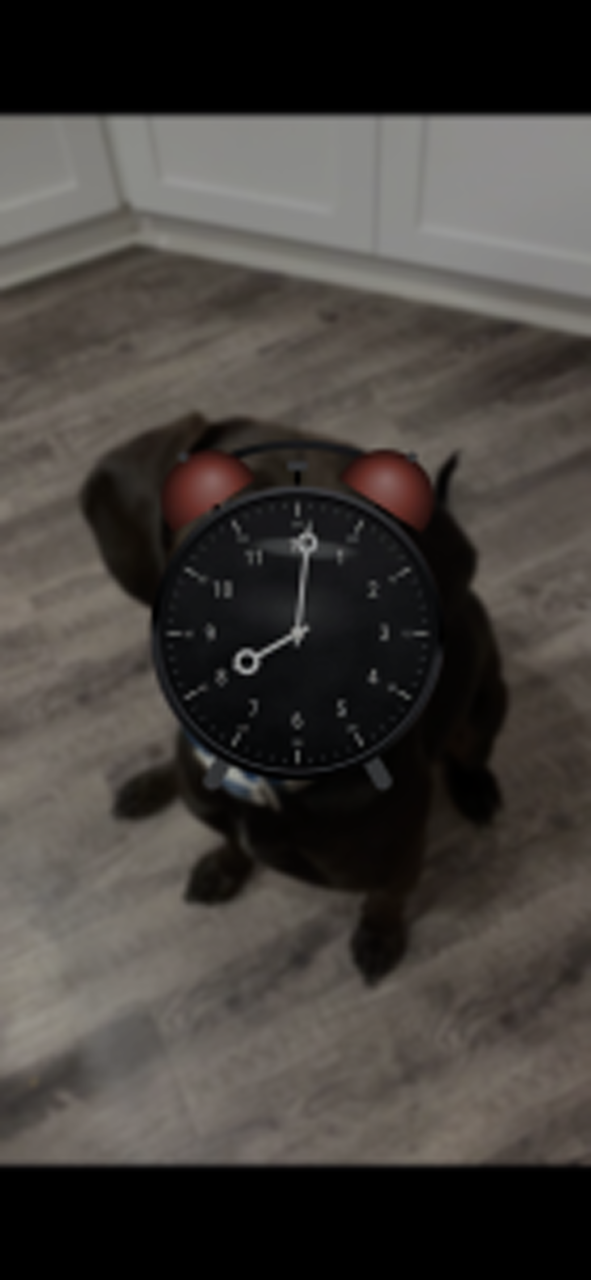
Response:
8h01
